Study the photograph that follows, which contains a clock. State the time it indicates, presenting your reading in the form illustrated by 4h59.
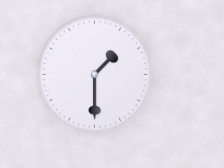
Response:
1h30
